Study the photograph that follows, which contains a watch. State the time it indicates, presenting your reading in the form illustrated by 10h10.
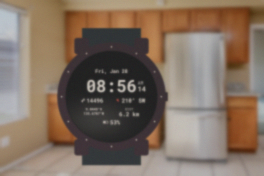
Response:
8h56
